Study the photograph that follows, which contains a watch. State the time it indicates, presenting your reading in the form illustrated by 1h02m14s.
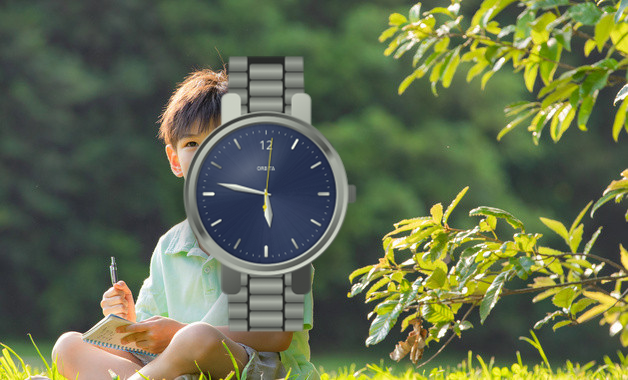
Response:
5h47m01s
